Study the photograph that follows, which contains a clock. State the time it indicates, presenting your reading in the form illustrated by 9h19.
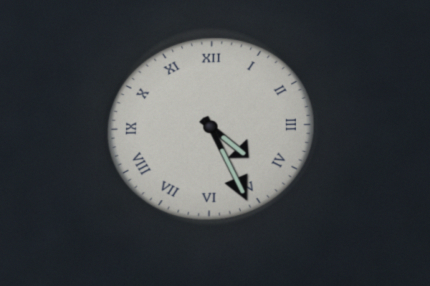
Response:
4h26
